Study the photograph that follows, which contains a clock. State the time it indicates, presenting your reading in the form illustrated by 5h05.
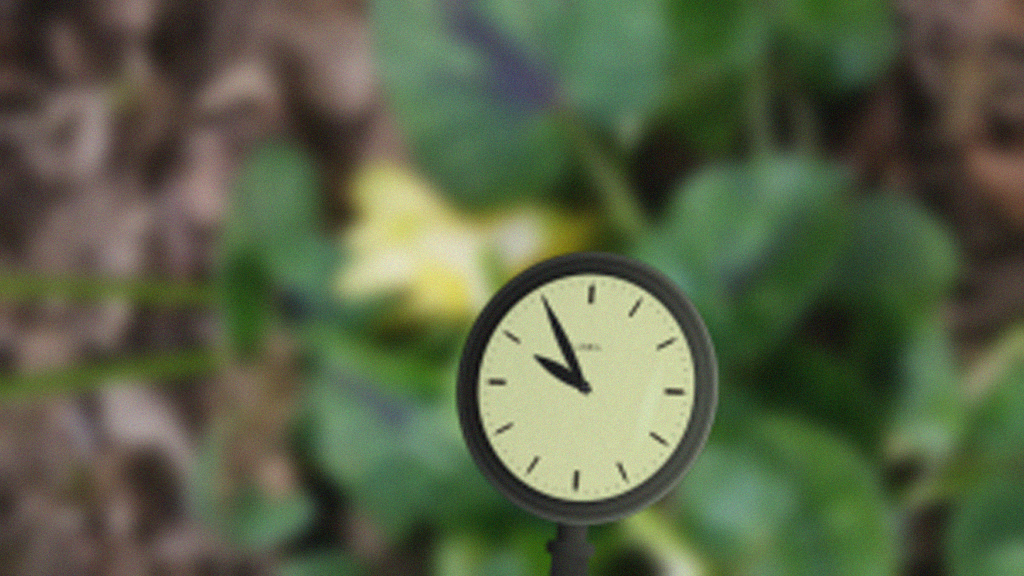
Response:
9h55
